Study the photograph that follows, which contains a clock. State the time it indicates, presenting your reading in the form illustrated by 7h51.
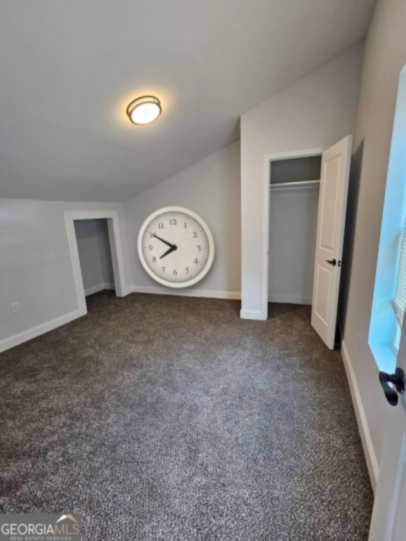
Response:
7h50
